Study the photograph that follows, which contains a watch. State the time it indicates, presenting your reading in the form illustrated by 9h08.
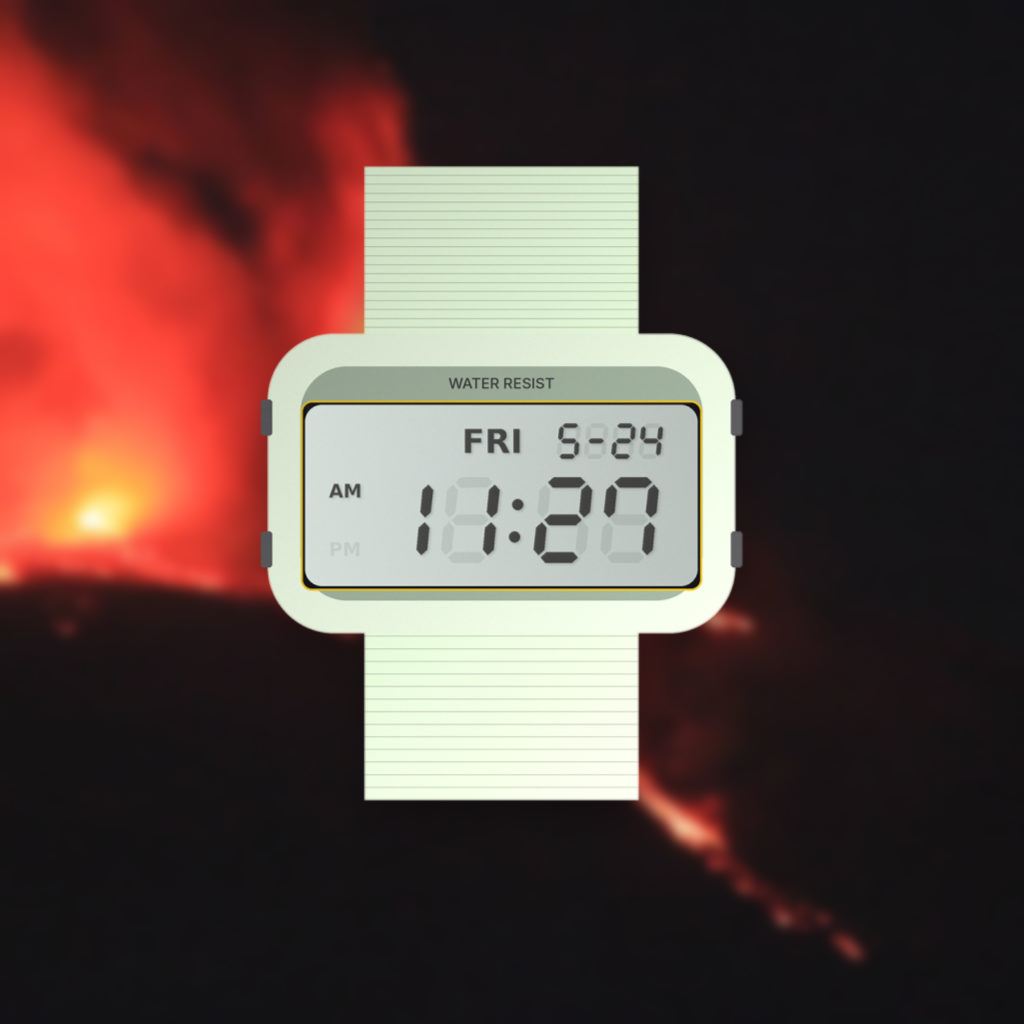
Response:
11h27
